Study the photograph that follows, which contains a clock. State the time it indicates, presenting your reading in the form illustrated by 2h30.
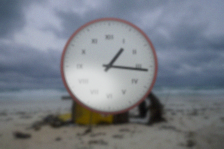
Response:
1h16
